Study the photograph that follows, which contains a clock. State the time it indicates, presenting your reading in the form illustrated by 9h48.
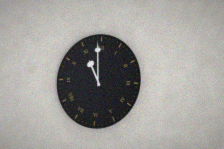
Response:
10h59
